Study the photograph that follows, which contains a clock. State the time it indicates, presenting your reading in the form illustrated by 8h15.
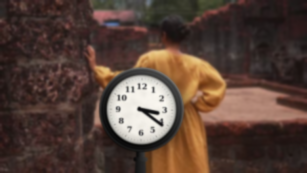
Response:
3h21
